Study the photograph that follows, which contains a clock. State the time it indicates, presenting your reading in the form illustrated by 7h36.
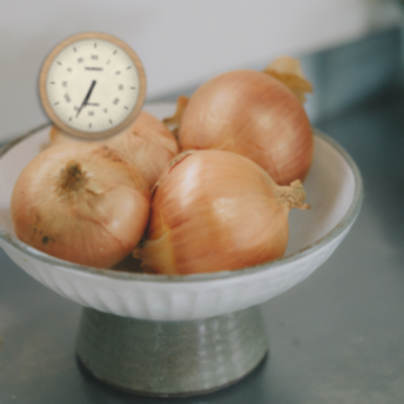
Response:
6h34
